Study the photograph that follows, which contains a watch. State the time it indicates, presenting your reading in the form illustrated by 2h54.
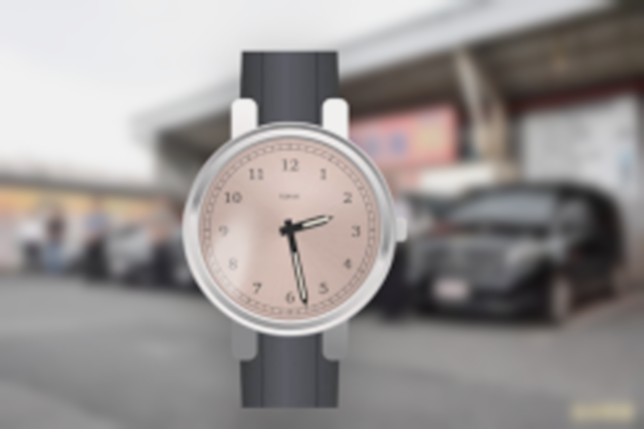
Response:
2h28
